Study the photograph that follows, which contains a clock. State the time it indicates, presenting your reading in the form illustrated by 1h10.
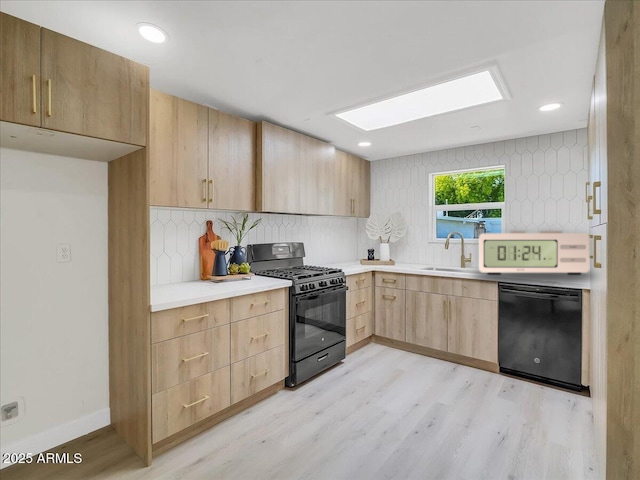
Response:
1h24
